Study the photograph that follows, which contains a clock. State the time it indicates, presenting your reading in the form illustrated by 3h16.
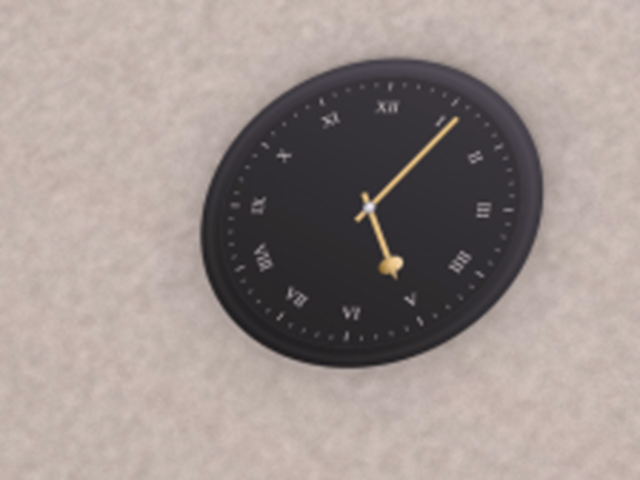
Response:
5h06
